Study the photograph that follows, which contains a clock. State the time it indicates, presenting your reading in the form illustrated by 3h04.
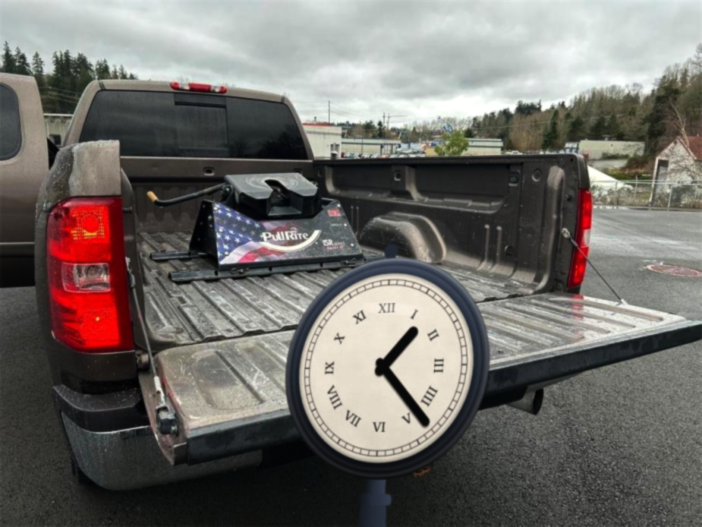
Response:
1h23
